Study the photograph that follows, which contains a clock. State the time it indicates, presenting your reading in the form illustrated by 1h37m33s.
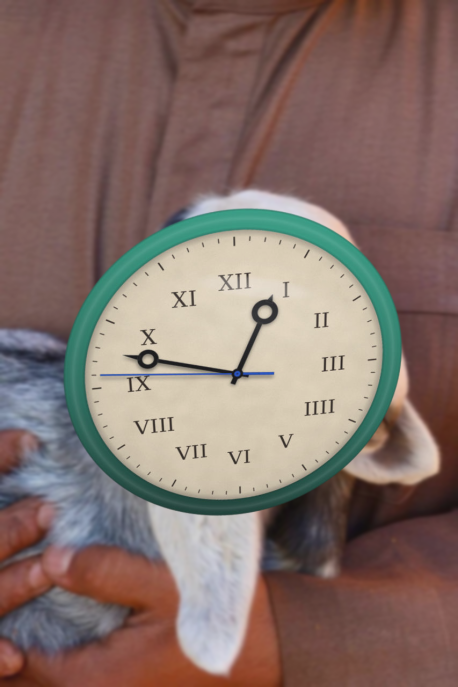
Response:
12h47m46s
